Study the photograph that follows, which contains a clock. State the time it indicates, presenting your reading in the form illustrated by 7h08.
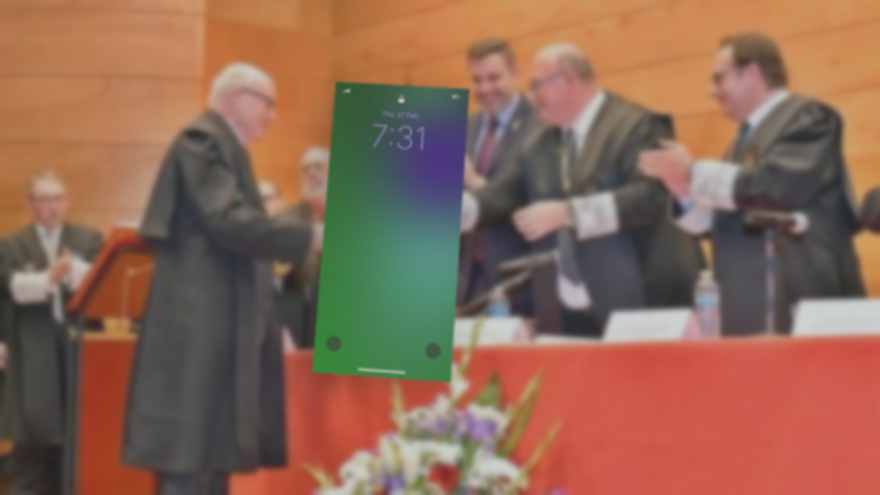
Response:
7h31
